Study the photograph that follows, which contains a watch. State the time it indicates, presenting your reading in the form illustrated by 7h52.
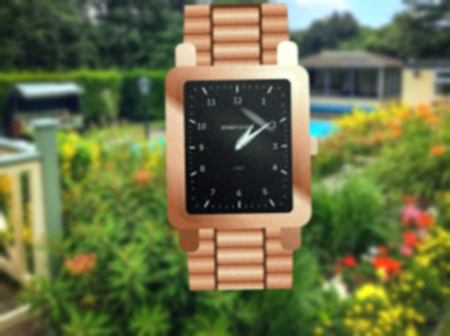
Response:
1h09
